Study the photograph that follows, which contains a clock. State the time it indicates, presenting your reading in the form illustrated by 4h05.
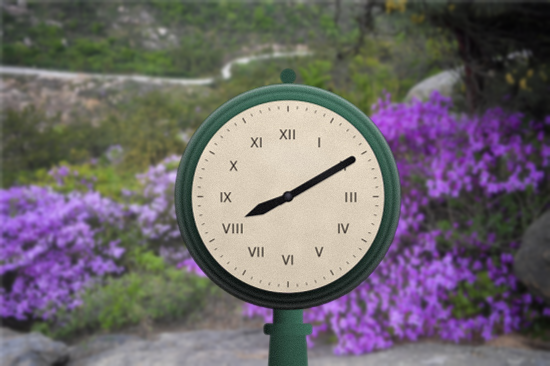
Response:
8h10
